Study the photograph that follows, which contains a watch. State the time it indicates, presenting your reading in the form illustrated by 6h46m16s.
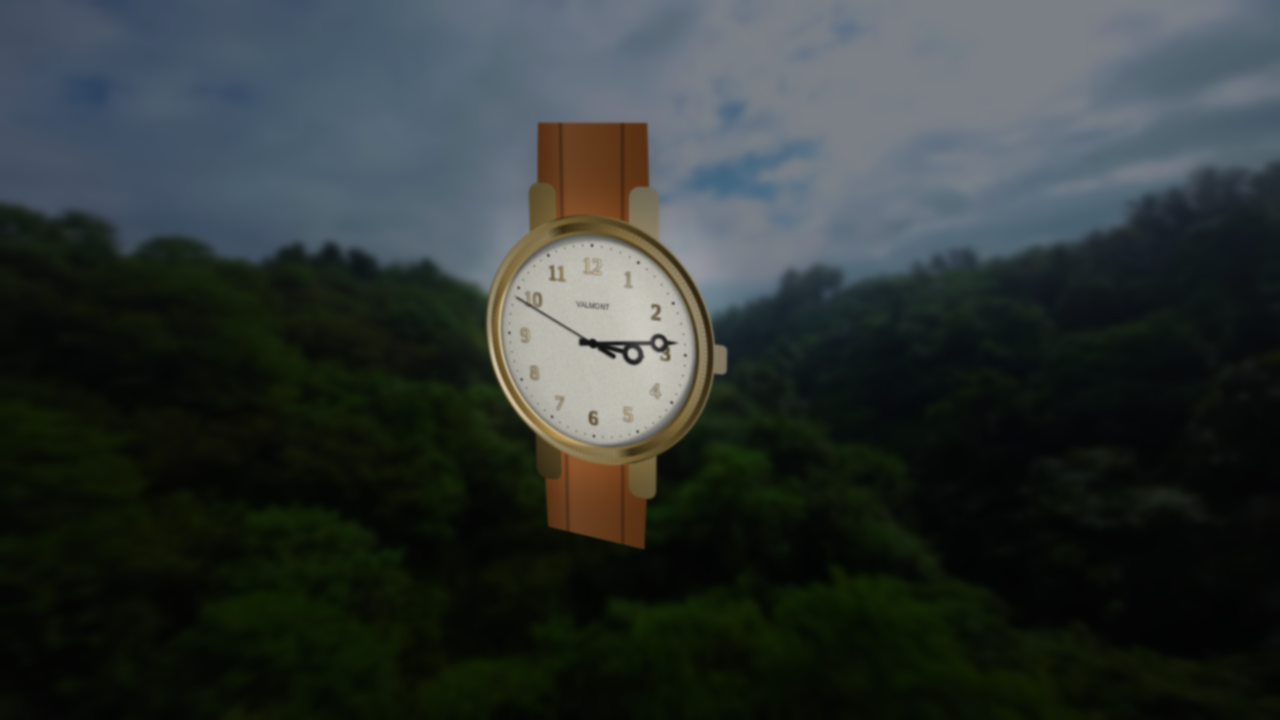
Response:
3h13m49s
